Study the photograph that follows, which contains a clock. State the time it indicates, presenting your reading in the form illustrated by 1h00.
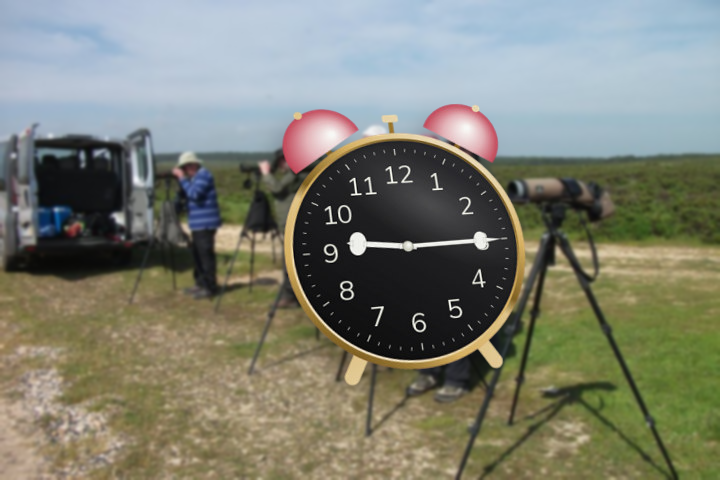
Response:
9h15
